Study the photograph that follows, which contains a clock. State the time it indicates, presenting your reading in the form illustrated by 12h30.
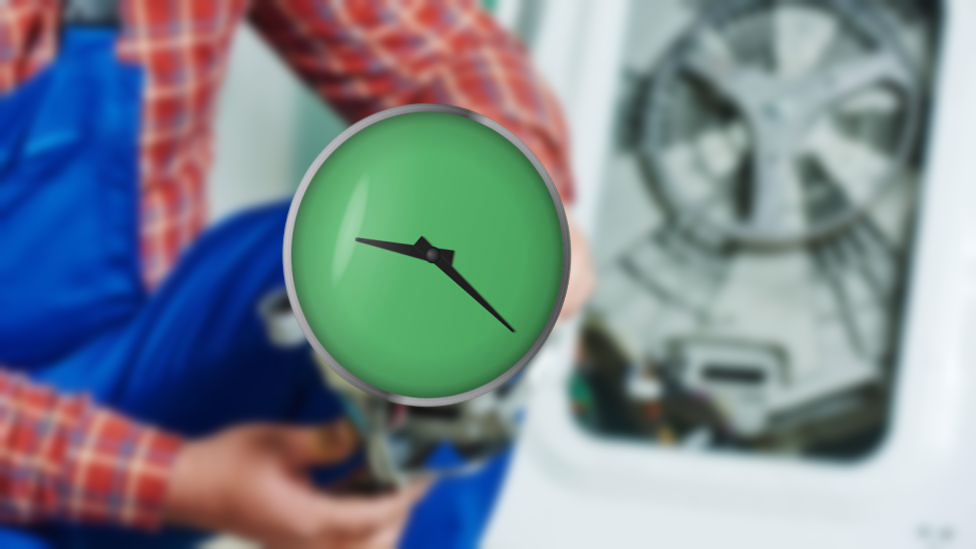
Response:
9h22
